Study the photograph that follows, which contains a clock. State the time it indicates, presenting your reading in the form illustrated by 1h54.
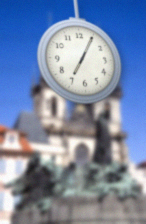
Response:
7h05
